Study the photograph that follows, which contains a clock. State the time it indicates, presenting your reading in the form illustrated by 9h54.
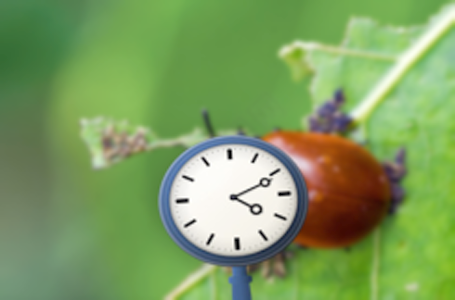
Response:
4h11
